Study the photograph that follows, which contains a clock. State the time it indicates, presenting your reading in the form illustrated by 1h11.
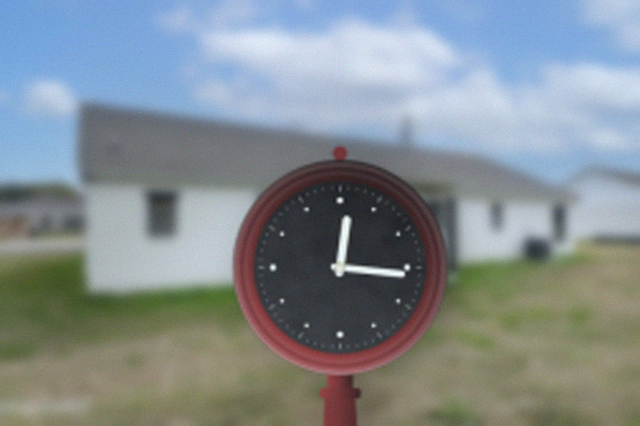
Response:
12h16
